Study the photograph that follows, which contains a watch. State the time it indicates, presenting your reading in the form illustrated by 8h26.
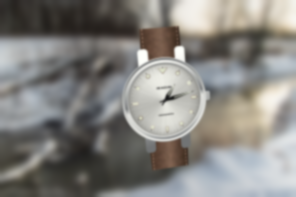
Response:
1h13
